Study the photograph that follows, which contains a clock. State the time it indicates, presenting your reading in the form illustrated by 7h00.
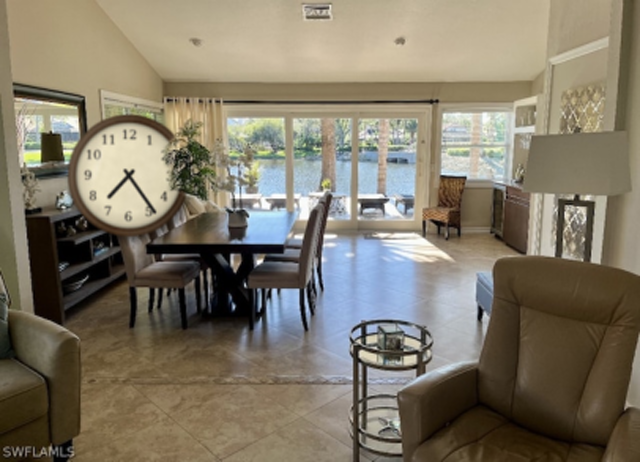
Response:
7h24
